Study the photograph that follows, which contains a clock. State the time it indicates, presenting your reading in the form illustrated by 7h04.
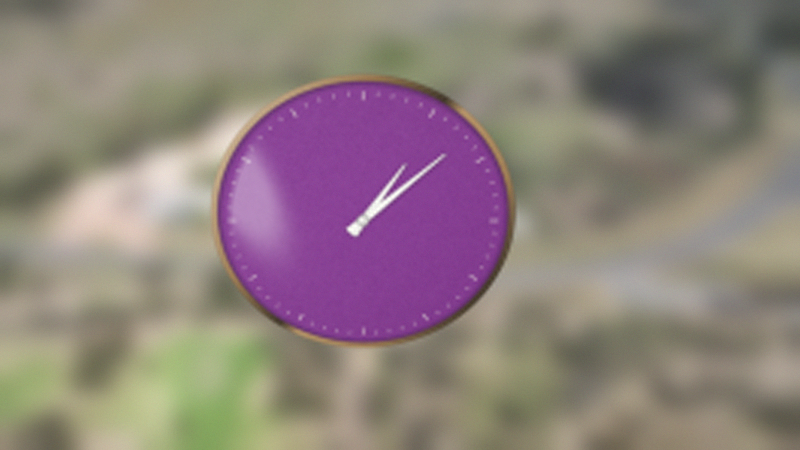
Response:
1h08
